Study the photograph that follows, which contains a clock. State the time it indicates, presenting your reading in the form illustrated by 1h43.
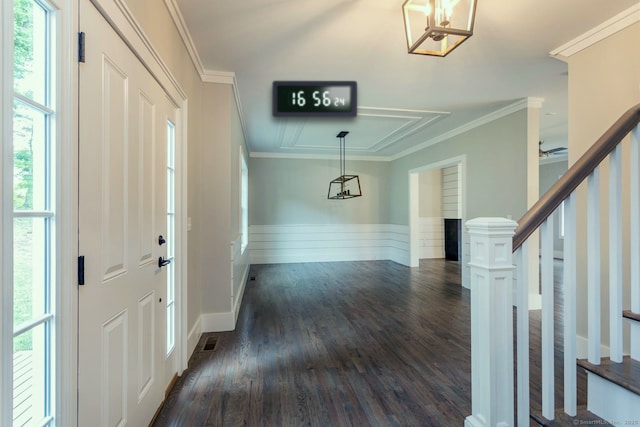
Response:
16h56
